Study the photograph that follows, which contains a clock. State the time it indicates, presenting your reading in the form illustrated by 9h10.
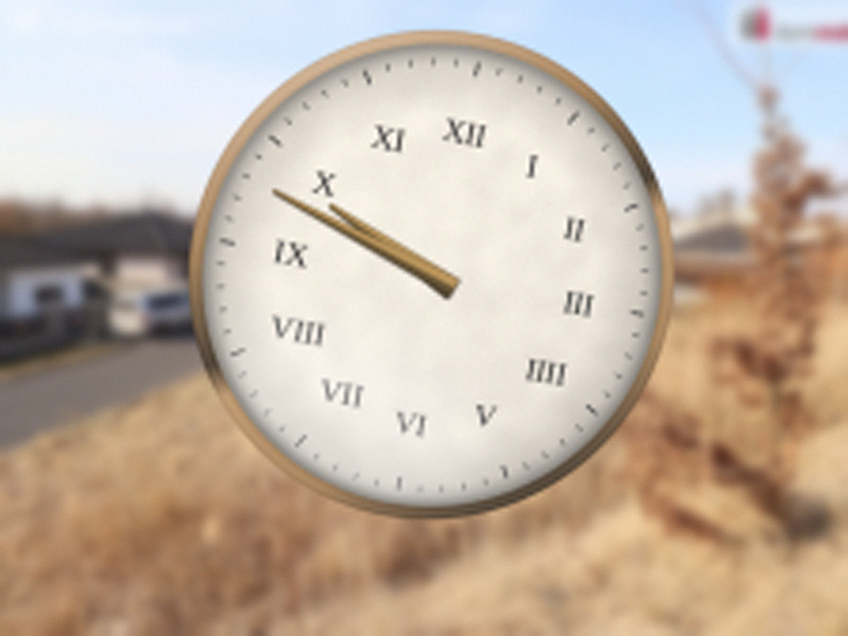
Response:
9h48
